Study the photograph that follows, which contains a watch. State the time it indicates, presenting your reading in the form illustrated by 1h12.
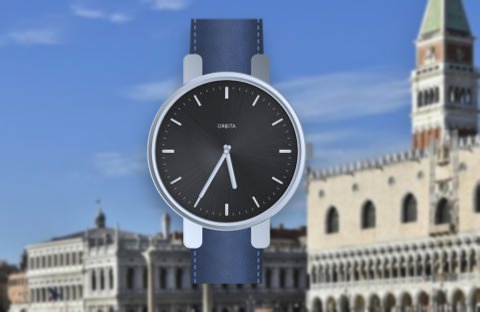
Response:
5h35
